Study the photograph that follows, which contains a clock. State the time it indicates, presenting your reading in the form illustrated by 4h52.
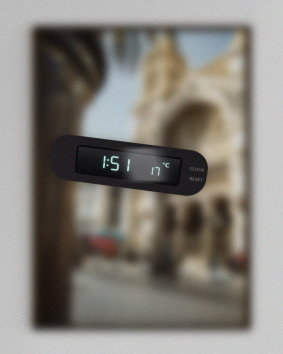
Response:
1h51
